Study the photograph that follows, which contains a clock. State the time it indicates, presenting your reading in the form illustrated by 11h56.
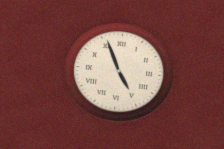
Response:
4h56
